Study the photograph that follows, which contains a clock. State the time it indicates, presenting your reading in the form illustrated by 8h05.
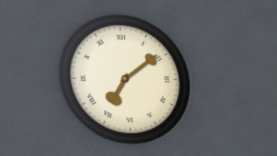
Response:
7h09
